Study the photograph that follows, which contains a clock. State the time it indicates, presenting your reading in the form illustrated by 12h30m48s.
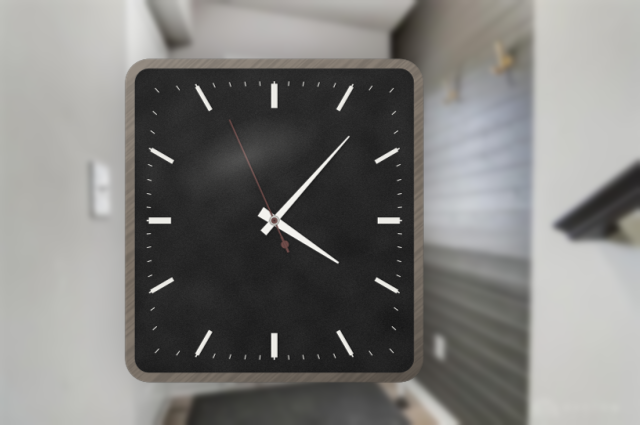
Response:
4h06m56s
